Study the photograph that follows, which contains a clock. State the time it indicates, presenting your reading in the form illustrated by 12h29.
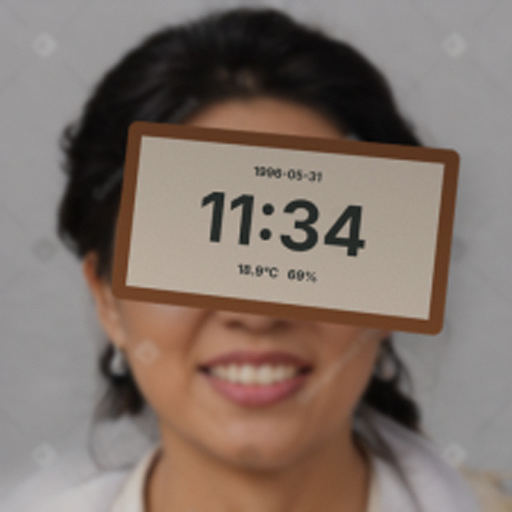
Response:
11h34
